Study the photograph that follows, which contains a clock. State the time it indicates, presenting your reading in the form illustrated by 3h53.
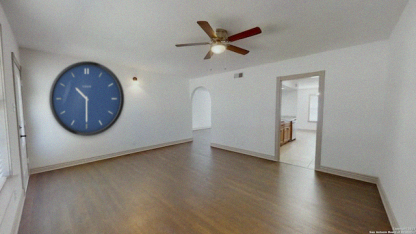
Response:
10h30
